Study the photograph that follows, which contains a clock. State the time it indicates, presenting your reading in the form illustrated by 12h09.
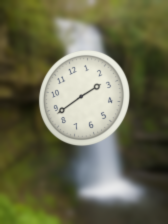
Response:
2h43
